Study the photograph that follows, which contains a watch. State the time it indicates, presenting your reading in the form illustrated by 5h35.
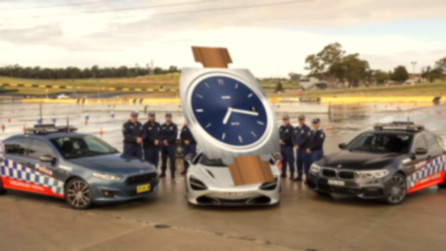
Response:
7h17
